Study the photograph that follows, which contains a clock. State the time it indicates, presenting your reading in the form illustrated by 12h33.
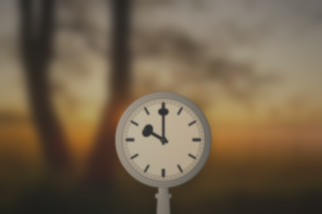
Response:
10h00
